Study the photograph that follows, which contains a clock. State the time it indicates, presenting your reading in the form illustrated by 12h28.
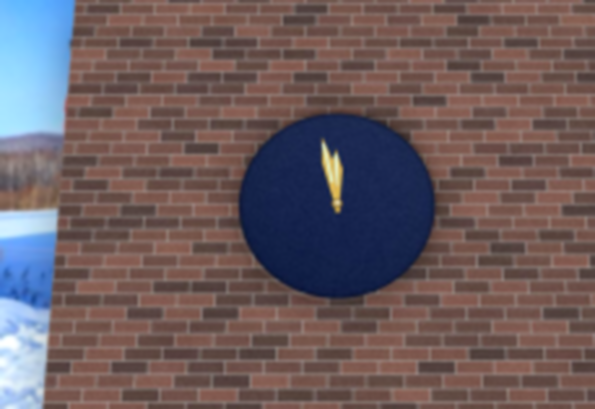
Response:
11h58
